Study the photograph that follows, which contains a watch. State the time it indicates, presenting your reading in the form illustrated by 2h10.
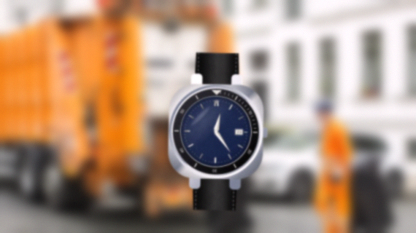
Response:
12h24
